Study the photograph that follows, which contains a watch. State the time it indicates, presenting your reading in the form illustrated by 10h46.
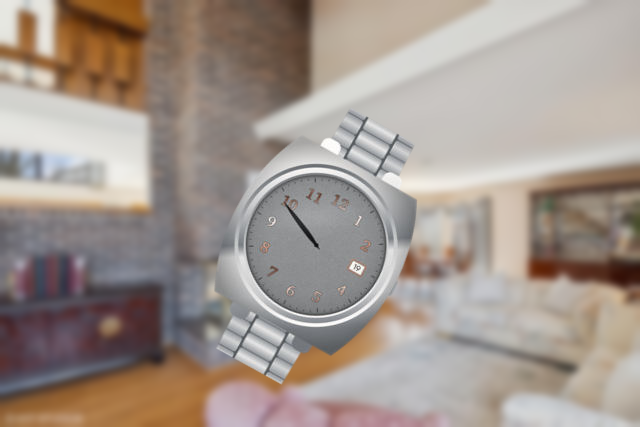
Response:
9h49
